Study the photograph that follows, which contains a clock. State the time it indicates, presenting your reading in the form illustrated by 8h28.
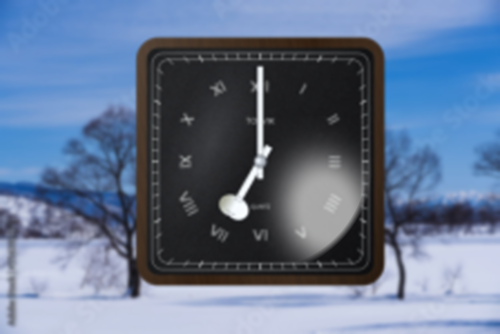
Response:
7h00
